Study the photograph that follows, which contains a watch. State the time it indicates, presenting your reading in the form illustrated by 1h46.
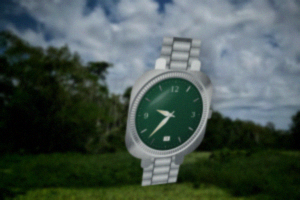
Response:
9h37
